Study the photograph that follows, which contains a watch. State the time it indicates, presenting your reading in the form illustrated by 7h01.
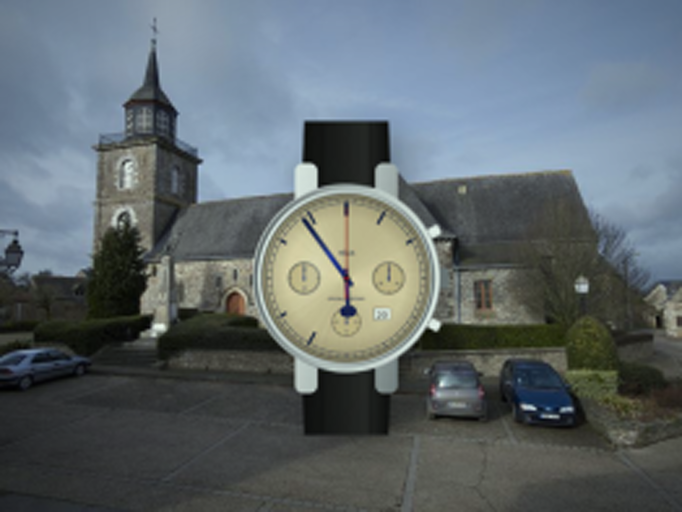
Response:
5h54
